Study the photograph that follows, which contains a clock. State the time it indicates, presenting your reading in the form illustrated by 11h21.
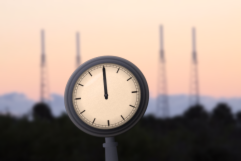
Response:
12h00
